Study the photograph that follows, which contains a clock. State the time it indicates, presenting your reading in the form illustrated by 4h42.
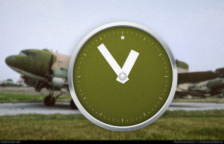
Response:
12h54
